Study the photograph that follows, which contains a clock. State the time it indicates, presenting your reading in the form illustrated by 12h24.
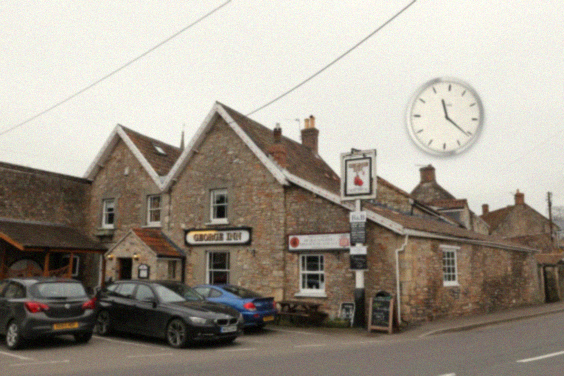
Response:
11h21
